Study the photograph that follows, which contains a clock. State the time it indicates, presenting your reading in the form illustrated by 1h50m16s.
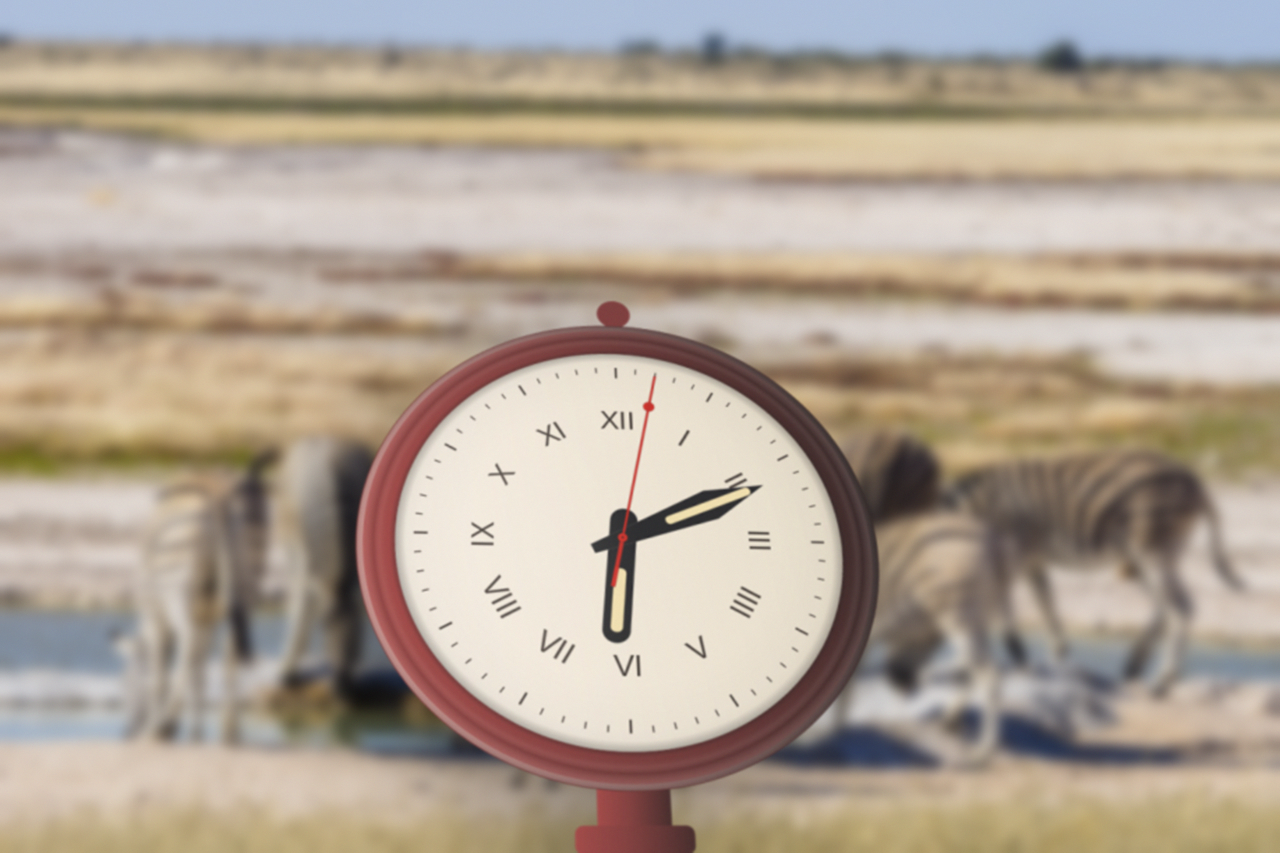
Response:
6h11m02s
